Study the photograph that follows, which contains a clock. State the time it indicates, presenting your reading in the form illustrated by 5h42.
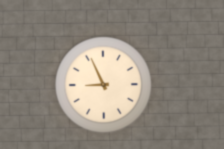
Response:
8h56
